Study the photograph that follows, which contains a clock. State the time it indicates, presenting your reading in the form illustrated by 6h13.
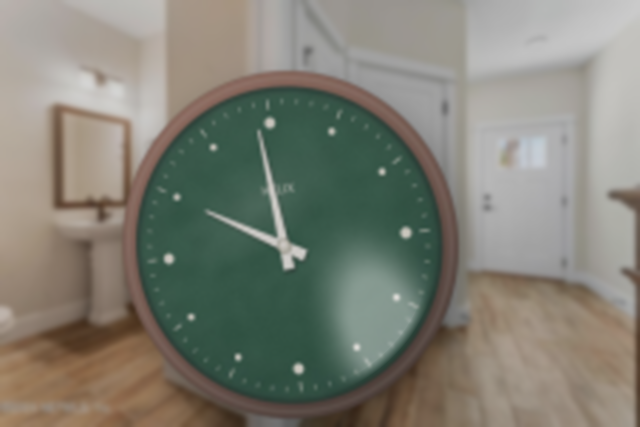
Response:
9h59
